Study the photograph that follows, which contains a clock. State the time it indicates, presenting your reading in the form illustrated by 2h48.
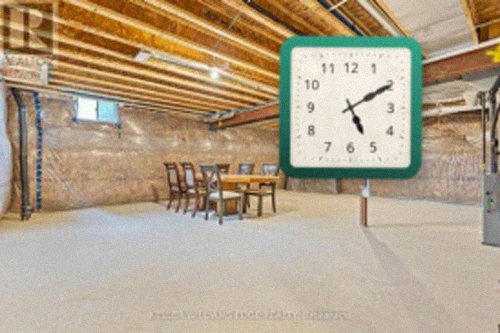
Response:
5h10
